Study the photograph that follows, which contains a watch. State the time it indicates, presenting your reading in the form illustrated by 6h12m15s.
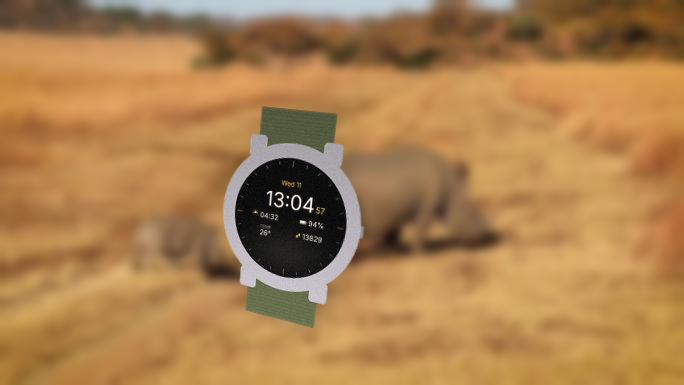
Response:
13h04m57s
